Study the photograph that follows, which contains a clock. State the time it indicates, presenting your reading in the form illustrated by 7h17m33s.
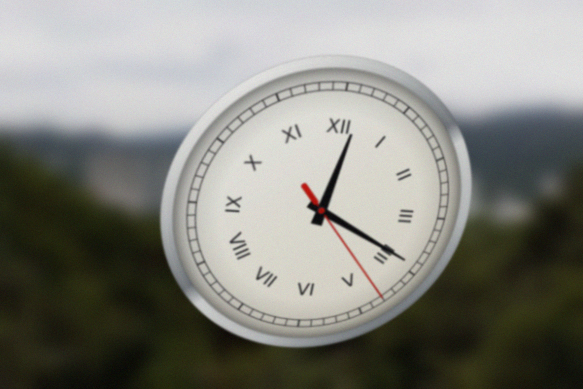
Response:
12h19m23s
